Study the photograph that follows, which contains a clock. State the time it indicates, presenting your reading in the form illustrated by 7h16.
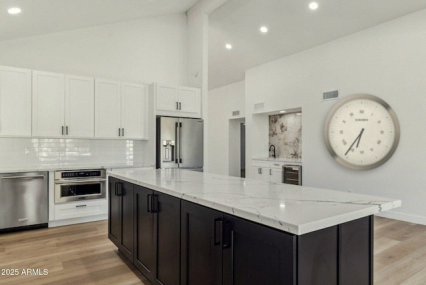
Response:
6h36
